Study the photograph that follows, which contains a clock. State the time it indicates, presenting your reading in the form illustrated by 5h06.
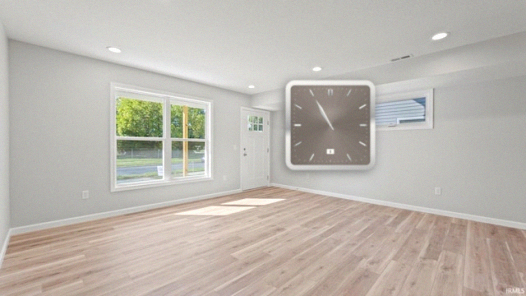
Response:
10h55
